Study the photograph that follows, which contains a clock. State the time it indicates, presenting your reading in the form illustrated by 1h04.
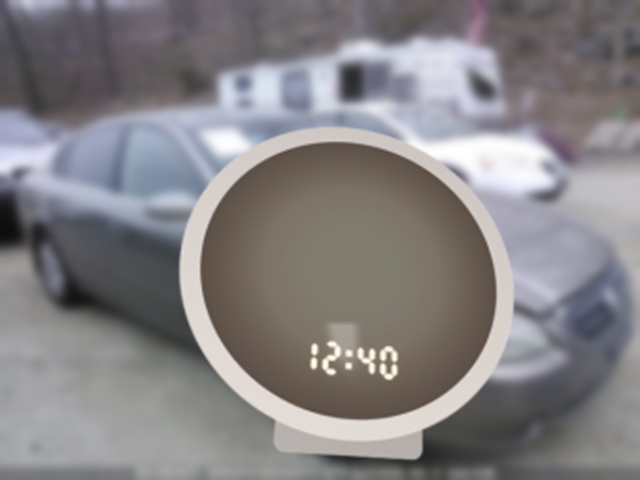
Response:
12h40
